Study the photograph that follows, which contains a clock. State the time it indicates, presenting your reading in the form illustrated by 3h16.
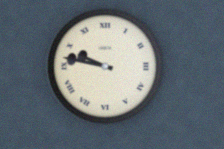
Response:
9h47
